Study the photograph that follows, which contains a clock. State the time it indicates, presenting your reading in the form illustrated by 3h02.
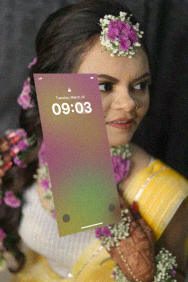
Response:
9h03
